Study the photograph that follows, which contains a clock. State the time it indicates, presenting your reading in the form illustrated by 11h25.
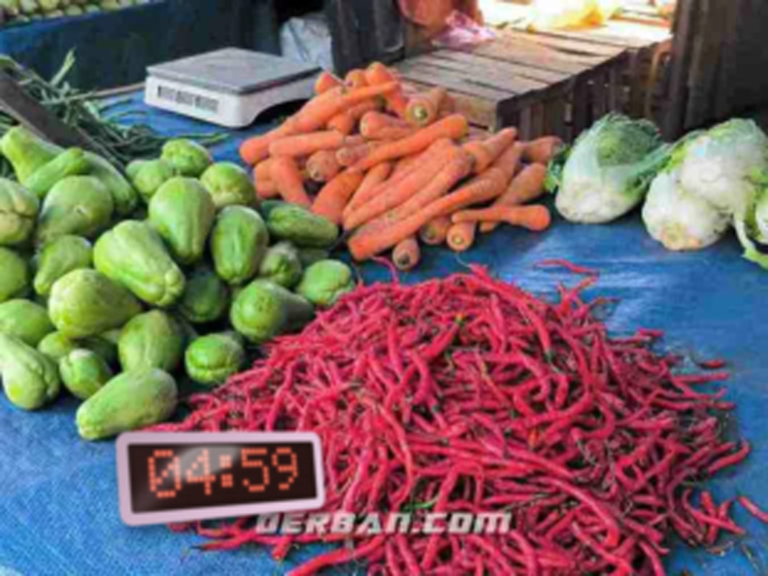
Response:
4h59
